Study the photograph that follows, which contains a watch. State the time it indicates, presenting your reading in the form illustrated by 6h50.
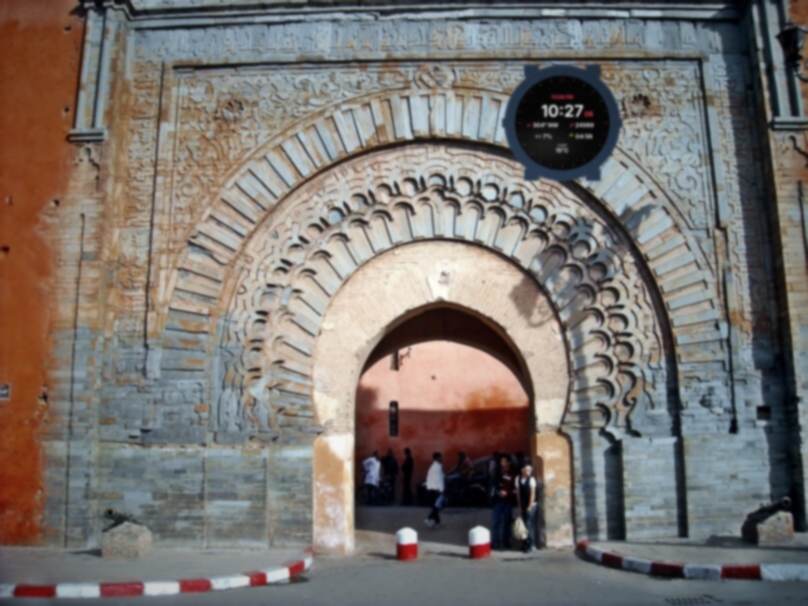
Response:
10h27
